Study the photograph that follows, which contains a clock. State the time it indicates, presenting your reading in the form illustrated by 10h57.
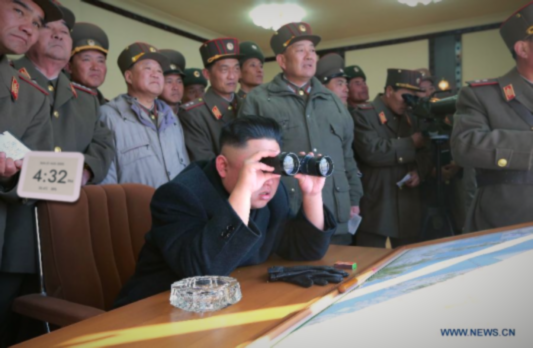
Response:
4h32
